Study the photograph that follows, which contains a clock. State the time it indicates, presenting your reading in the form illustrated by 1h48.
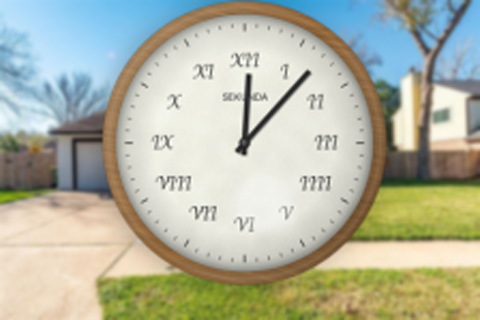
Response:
12h07
